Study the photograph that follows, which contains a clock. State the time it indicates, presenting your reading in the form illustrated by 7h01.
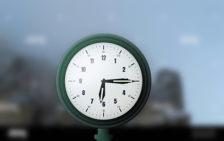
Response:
6h15
